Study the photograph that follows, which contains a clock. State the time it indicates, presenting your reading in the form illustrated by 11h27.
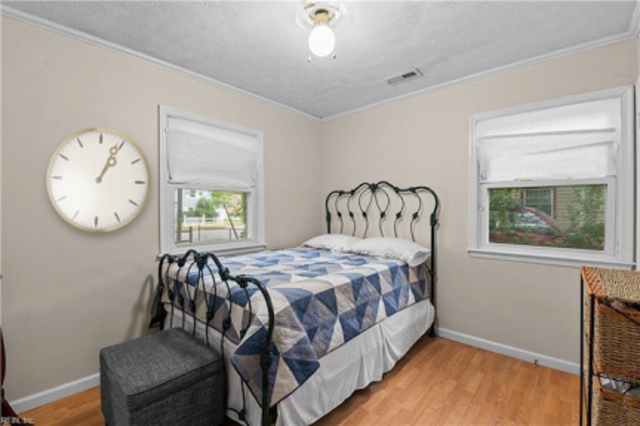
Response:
1h04
